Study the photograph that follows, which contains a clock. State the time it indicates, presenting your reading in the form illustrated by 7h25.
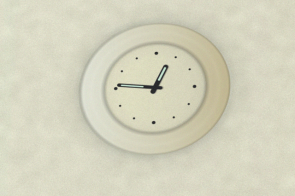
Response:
12h46
